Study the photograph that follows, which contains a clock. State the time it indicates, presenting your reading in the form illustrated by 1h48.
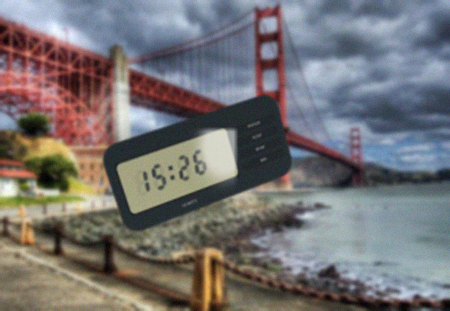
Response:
15h26
